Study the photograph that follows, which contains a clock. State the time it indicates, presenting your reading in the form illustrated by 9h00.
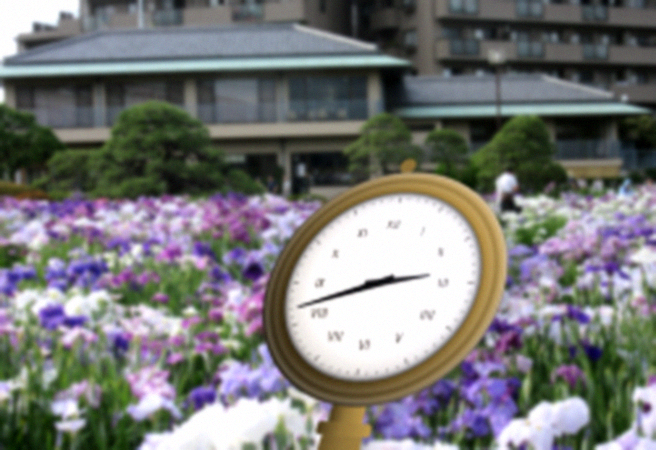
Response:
2h42
